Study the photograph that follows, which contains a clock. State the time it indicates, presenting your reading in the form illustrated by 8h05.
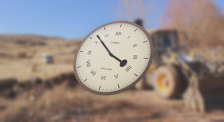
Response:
3h52
